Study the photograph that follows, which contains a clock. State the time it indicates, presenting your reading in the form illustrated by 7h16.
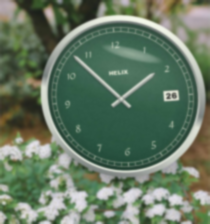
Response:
1h53
